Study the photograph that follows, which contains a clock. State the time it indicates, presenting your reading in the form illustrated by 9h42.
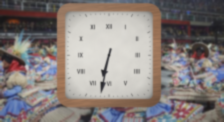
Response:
6h32
